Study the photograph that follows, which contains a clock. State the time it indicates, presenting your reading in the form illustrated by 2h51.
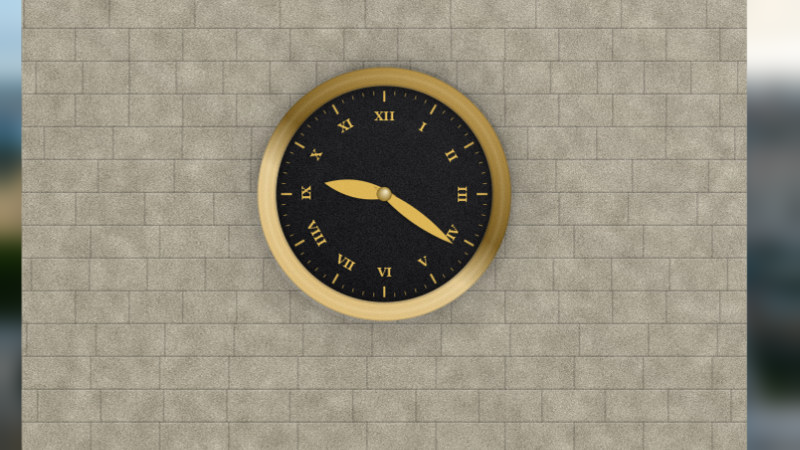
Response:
9h21
